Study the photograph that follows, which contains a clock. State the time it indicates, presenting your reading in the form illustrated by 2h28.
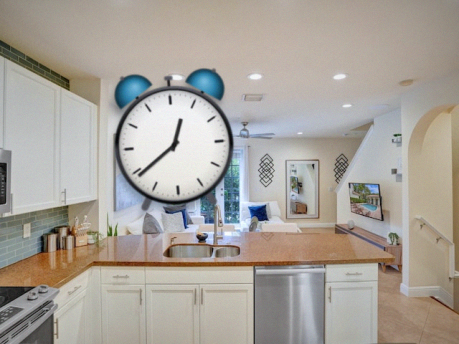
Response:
12h39
